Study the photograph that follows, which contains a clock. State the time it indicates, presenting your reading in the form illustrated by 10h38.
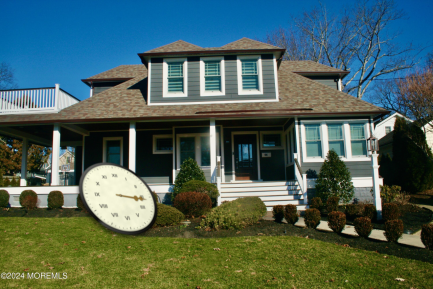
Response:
3h16
